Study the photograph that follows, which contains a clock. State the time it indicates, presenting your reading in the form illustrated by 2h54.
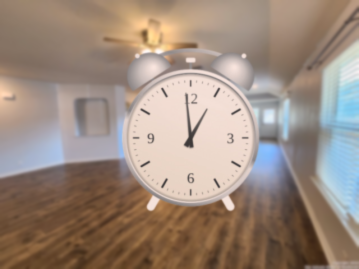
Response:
12h59
